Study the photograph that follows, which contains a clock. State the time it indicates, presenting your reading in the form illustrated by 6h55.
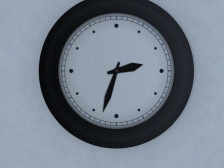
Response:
2h33
